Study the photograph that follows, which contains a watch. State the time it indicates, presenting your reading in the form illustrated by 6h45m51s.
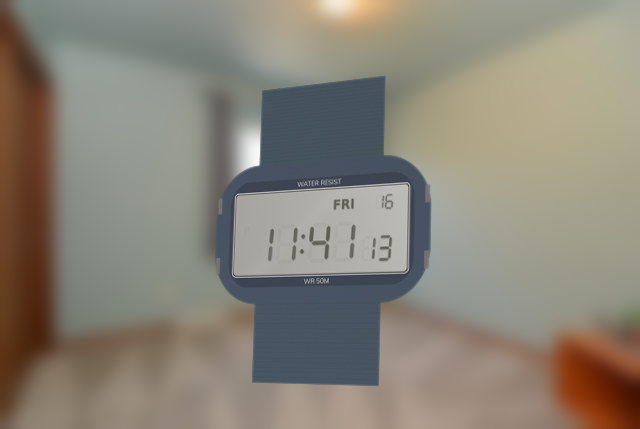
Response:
11h41m13s
